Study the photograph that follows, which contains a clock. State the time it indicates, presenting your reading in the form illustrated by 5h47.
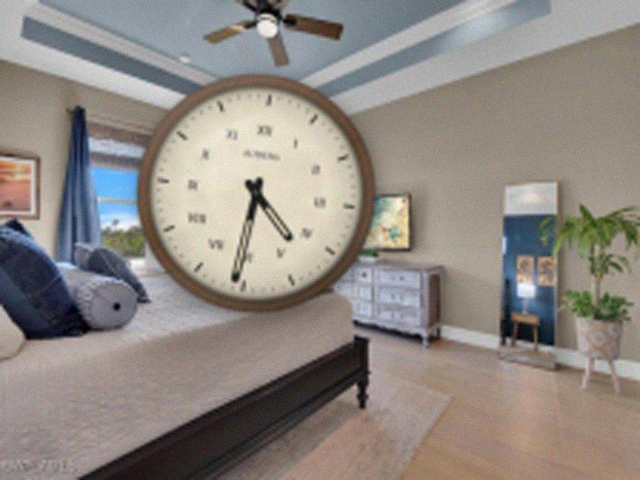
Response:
4h31
